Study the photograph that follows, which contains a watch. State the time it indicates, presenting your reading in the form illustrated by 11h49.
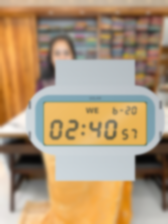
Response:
2h40
